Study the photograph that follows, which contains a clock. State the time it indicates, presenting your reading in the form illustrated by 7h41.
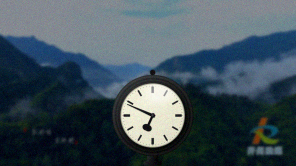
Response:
6h49
